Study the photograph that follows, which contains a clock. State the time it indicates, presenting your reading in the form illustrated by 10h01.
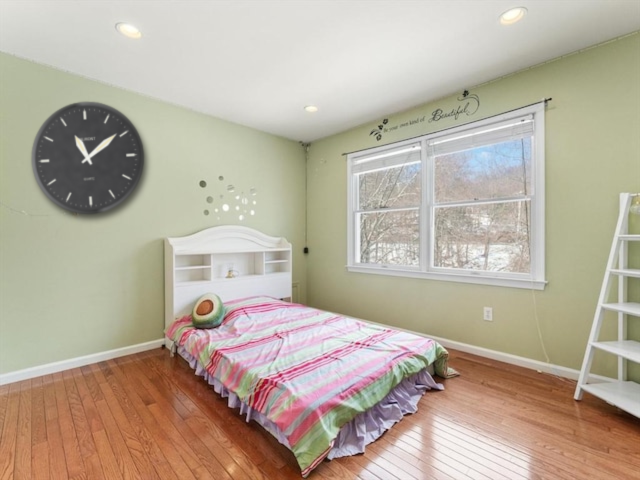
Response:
11h09
